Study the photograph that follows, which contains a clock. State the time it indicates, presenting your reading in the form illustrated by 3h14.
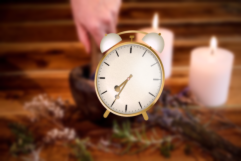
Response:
7h35
